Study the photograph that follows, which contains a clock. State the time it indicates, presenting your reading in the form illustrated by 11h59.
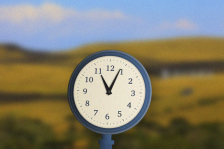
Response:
11h04
